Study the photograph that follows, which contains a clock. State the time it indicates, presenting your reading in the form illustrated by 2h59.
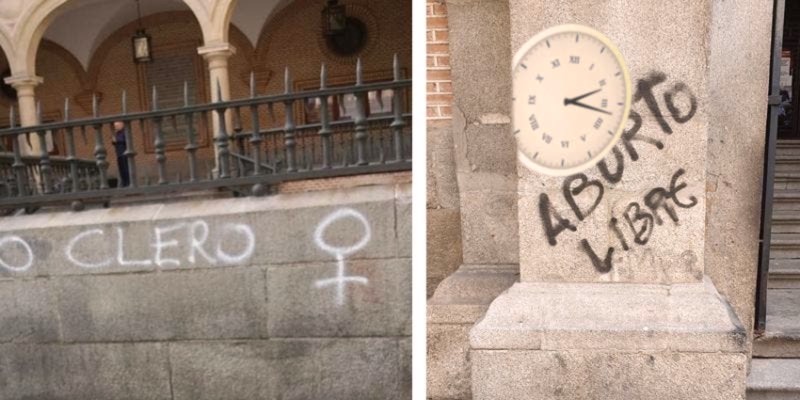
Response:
2h17
